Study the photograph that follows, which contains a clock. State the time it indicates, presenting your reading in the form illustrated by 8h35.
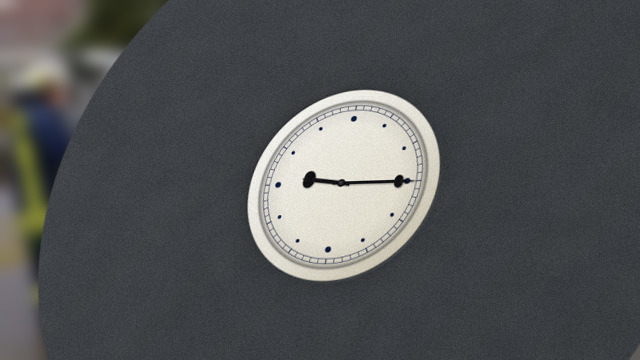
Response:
9h15
